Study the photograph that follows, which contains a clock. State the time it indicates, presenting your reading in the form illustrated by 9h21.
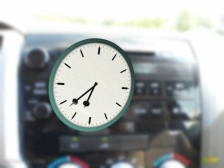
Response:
6h38
